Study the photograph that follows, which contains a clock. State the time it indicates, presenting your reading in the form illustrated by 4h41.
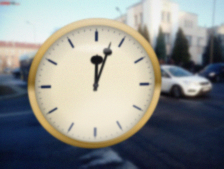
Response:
12h03
